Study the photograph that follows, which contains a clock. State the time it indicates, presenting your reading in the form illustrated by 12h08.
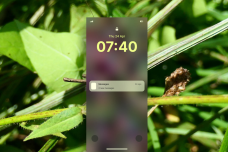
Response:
7h40
